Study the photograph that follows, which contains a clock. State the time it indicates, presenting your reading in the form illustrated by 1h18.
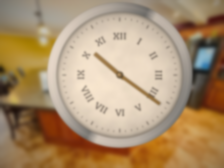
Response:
10h21
